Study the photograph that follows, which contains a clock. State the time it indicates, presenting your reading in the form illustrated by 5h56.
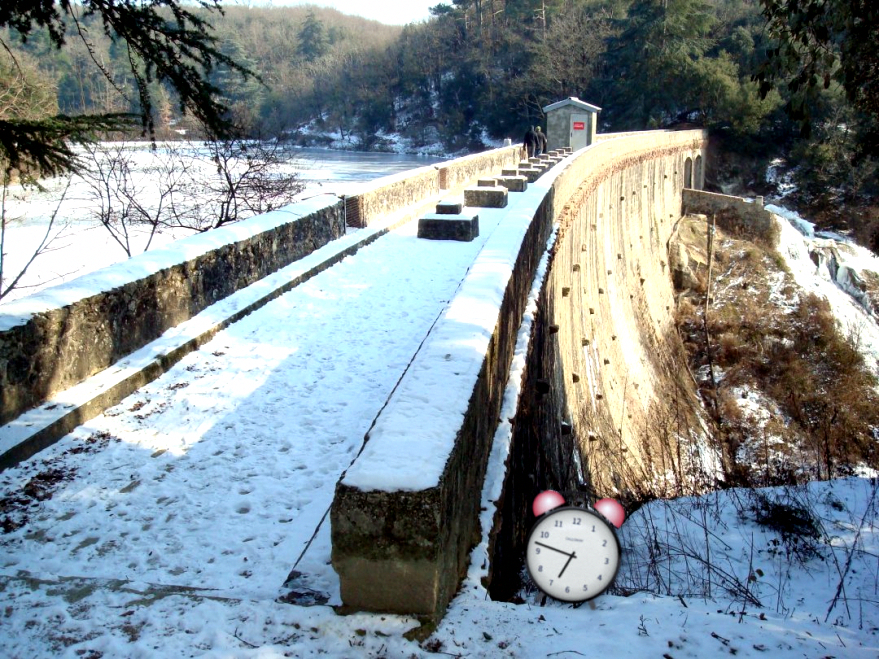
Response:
6h47
